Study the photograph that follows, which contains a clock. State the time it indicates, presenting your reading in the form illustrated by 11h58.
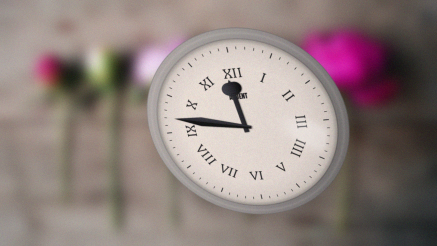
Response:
11h47
